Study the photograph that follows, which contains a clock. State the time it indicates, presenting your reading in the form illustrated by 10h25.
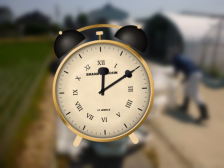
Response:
12h10
